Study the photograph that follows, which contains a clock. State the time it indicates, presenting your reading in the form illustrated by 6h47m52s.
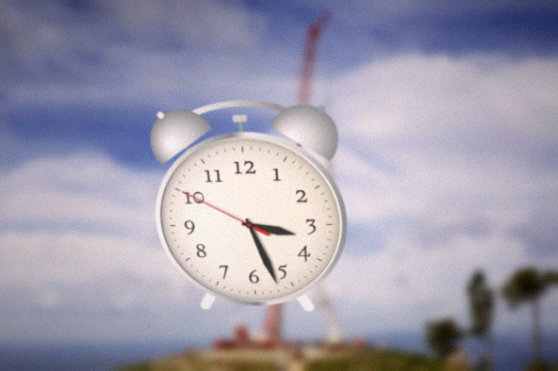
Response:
3h26m50s
